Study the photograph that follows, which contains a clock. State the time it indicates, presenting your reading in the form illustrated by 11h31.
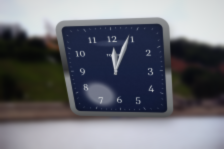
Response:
12h04
